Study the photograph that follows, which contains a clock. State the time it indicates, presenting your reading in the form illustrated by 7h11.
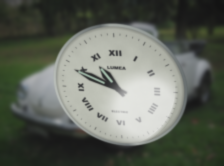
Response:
10h49
